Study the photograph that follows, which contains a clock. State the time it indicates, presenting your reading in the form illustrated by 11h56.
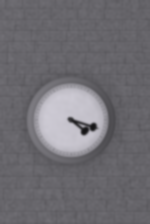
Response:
4h18
